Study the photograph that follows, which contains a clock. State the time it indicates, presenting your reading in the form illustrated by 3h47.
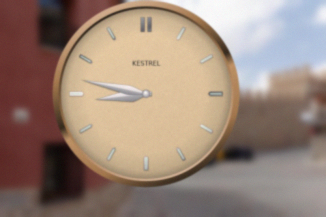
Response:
8h47
